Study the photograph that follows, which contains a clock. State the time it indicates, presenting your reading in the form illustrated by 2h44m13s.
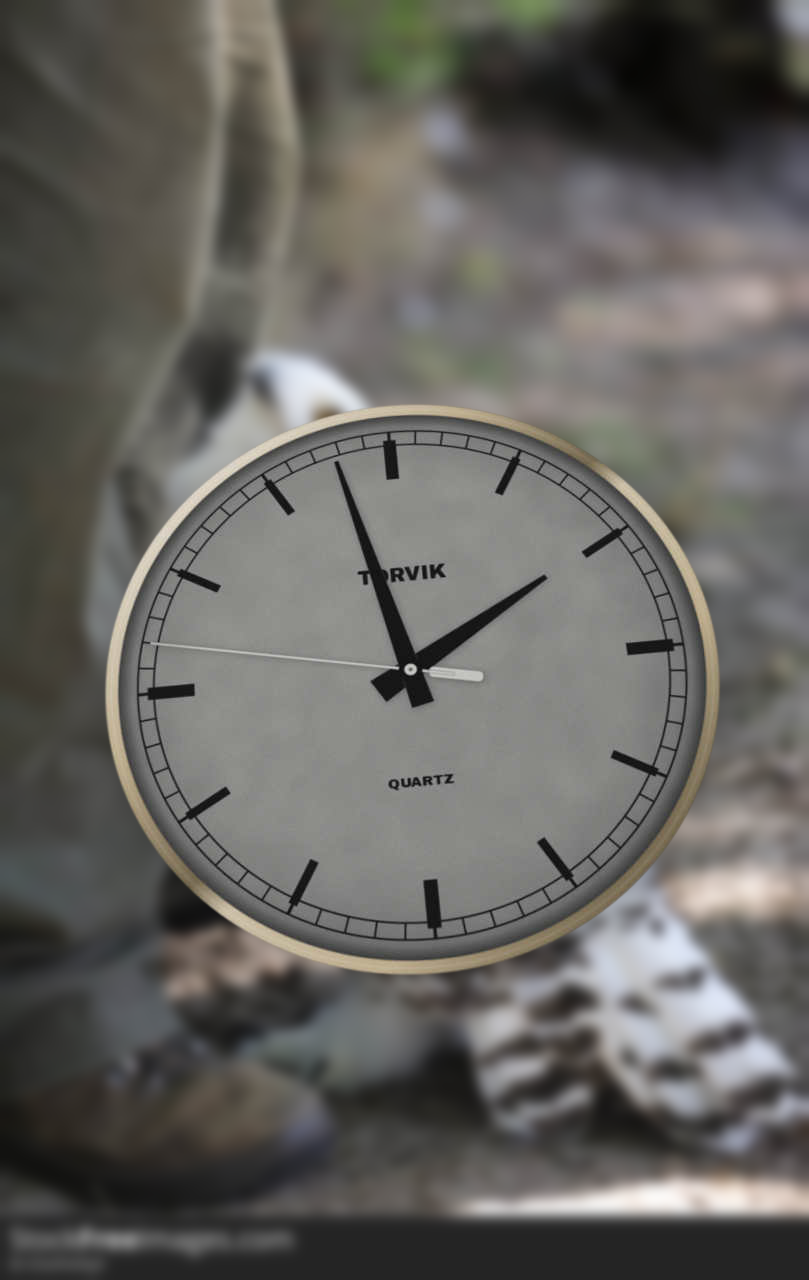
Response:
1h57m47s
